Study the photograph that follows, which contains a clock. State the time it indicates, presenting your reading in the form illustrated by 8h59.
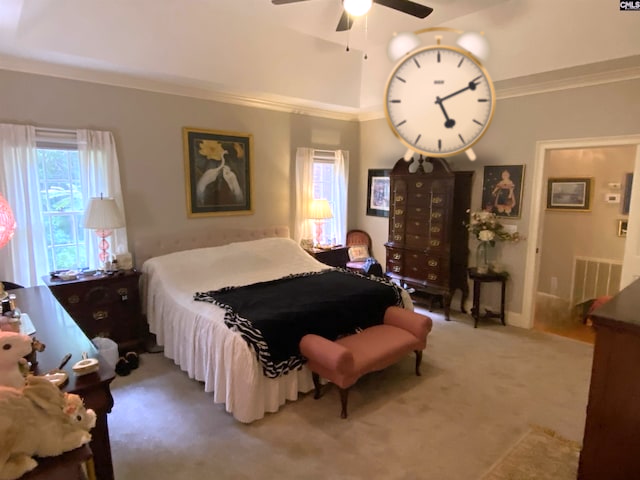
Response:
5h11
